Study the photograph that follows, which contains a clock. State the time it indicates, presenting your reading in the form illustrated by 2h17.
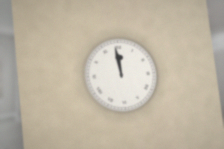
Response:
11h59
